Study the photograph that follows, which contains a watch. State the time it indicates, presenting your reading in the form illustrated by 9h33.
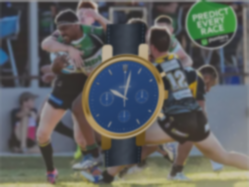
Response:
10h02
